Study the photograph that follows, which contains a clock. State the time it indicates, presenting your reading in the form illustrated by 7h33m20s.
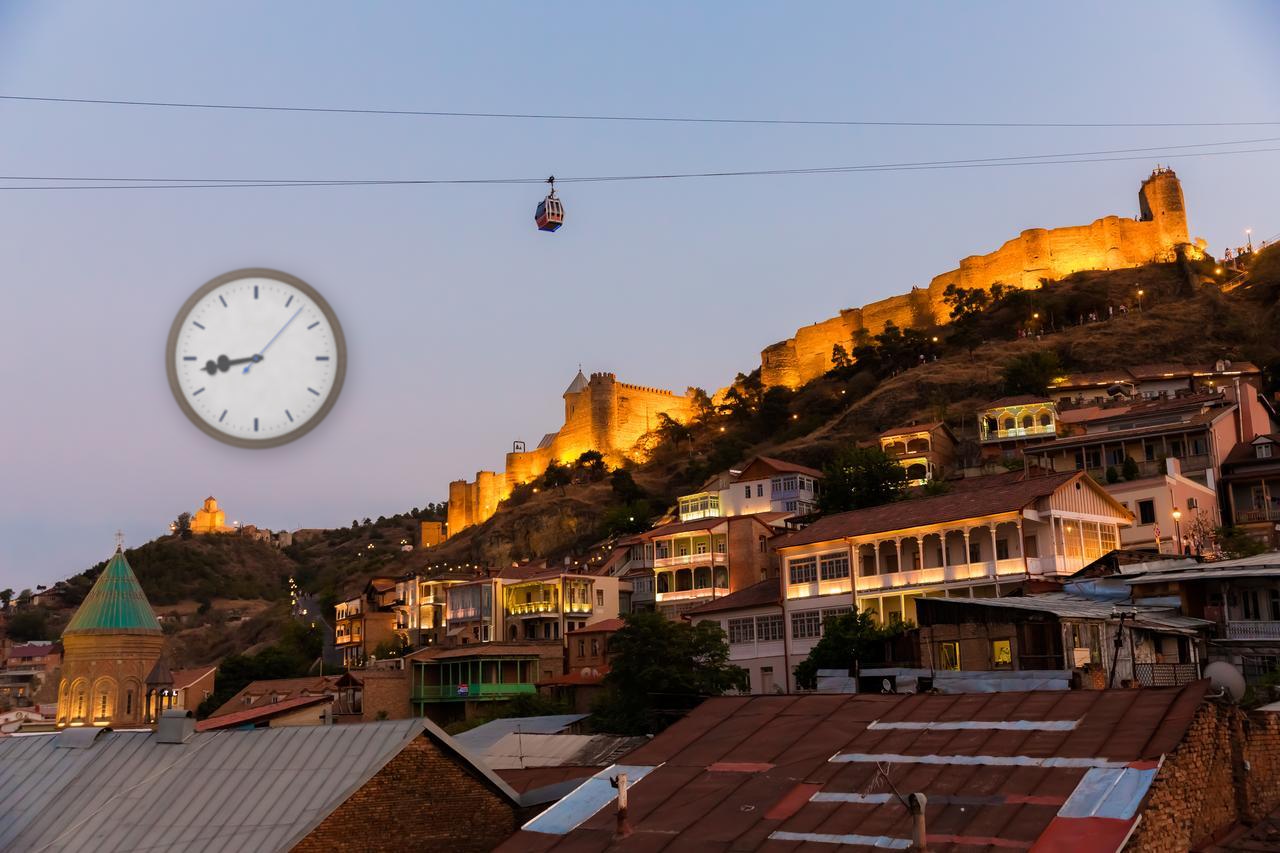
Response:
8h43m07s
